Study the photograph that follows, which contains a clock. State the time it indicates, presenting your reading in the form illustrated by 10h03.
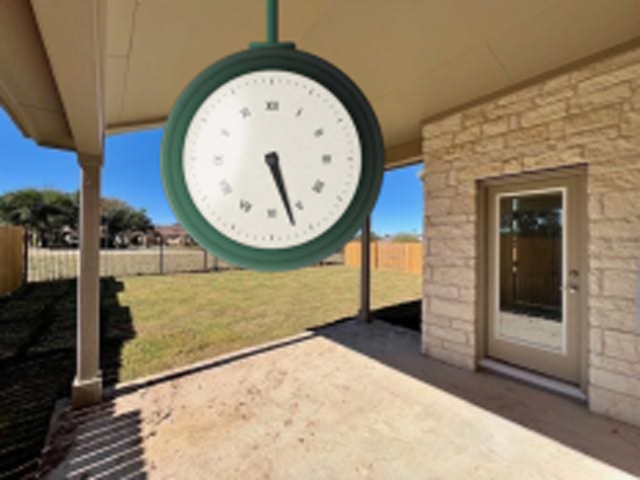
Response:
5h27
